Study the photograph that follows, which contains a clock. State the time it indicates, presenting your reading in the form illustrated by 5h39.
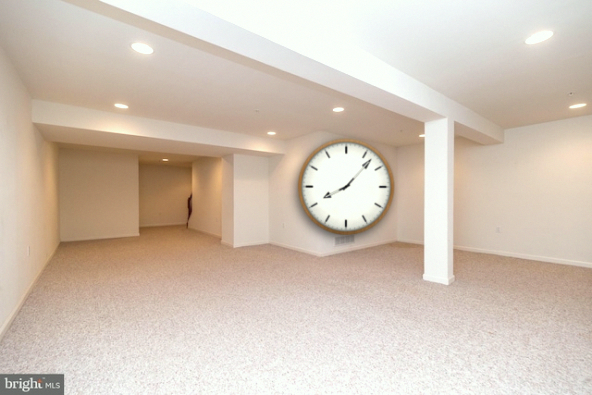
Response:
8h07
